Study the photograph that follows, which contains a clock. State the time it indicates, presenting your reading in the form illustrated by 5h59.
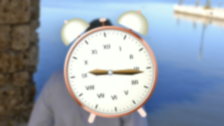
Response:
9h16
